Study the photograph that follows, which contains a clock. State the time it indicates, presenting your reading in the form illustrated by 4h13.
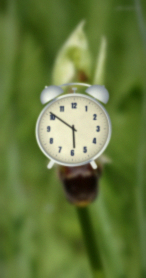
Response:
5h51
